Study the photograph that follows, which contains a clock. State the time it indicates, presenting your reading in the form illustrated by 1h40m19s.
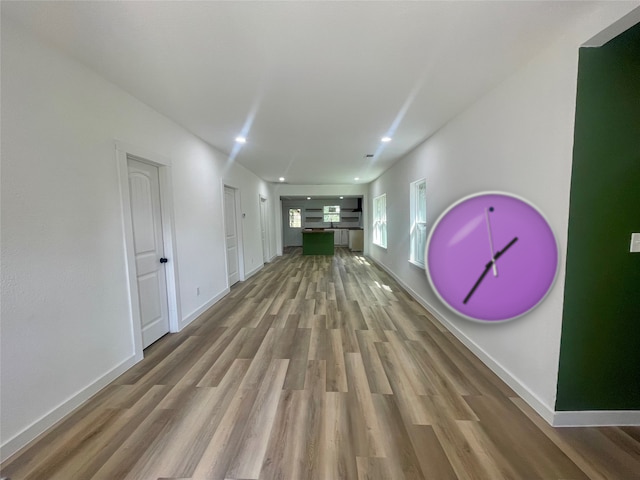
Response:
1h35m59s
